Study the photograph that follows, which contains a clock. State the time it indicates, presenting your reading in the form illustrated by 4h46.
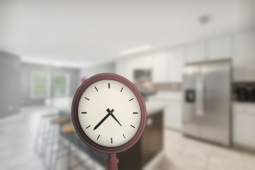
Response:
4h38
